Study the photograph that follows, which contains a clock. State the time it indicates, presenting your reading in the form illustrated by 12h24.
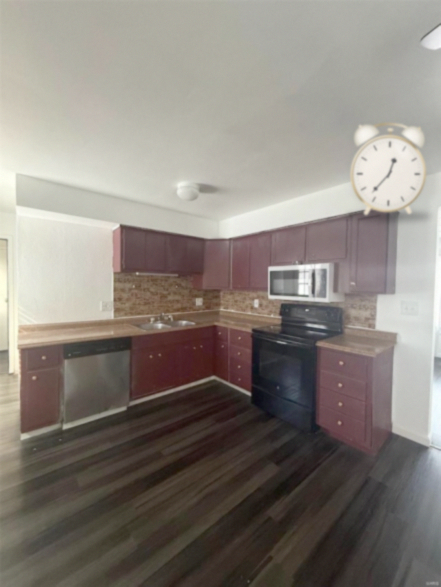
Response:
12h37
